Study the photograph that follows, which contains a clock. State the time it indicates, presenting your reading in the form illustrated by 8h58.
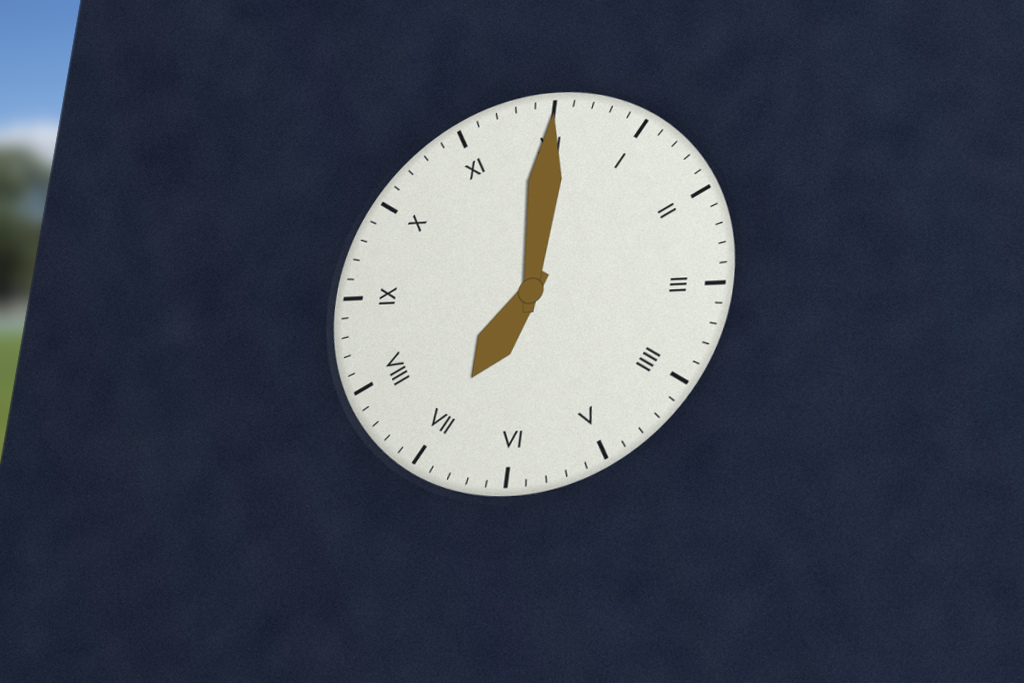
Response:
7h00
